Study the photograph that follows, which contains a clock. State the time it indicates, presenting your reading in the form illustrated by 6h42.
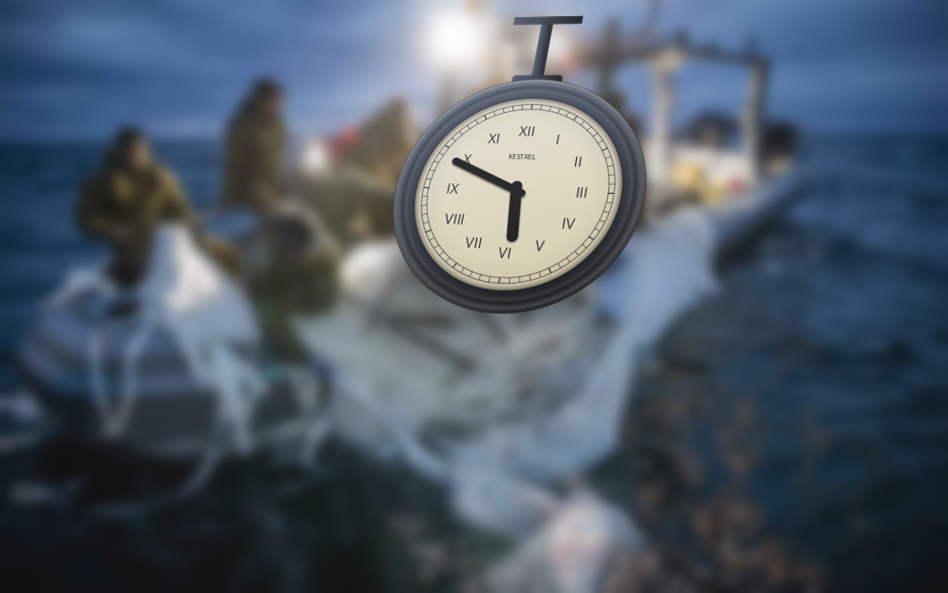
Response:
5h49
